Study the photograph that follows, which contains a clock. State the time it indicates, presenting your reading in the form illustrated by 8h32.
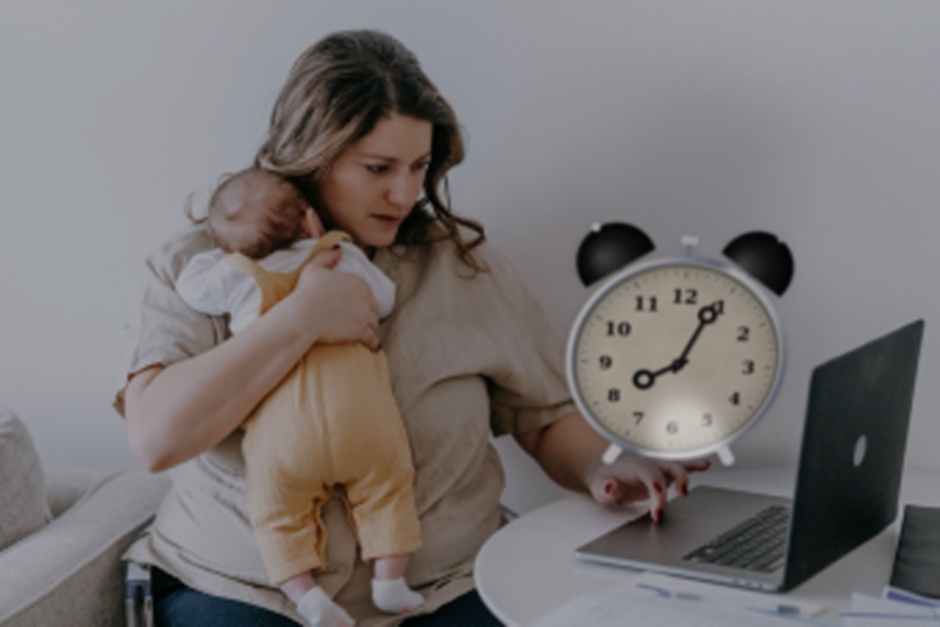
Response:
8h04
